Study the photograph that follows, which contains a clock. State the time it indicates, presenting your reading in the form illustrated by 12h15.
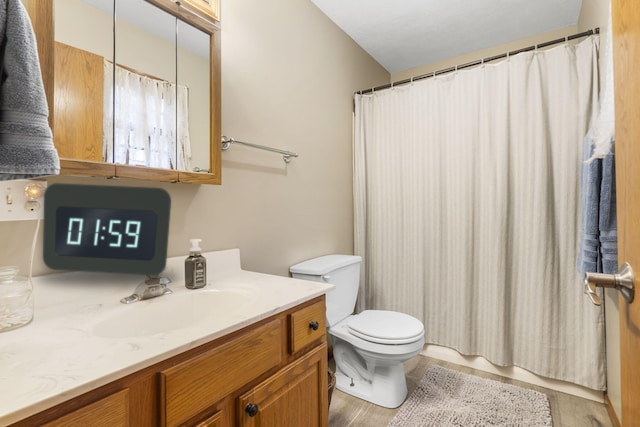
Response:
1h59
